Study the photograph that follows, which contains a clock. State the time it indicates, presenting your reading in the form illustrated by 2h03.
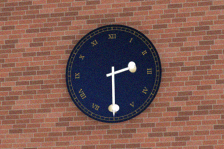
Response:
2h30
